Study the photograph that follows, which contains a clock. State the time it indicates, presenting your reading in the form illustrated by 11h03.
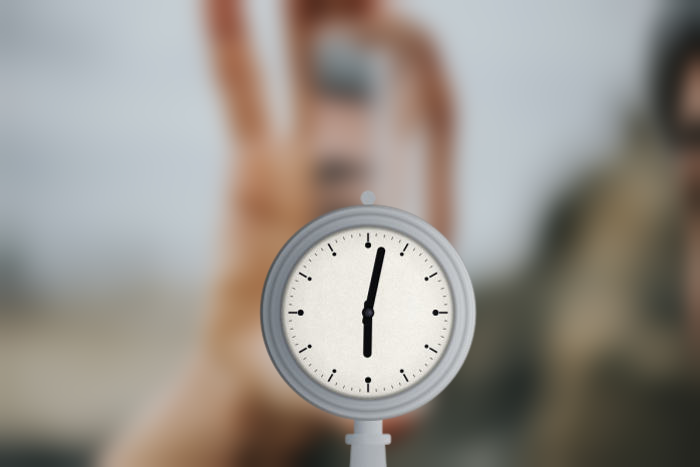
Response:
6h02
